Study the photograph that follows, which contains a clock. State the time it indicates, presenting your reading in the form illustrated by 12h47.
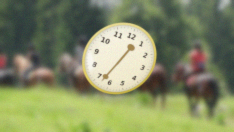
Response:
12h33
